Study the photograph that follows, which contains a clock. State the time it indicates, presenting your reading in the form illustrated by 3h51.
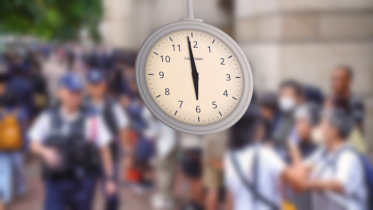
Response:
5h59
